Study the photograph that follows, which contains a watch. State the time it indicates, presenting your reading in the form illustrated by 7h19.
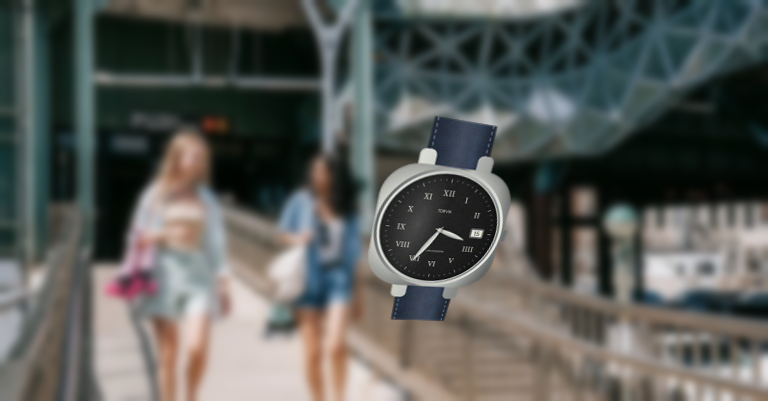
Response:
3h35
